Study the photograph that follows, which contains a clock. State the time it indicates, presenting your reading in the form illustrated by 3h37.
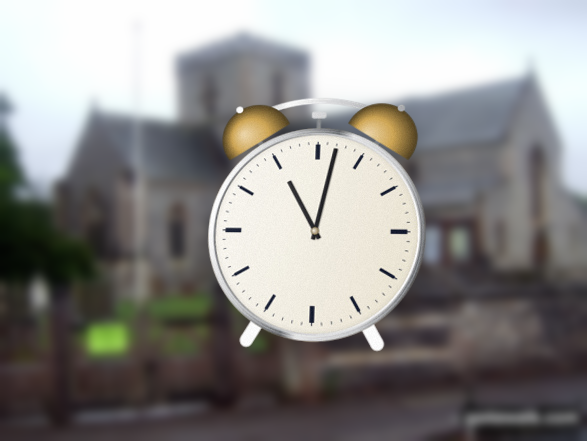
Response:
11h02
